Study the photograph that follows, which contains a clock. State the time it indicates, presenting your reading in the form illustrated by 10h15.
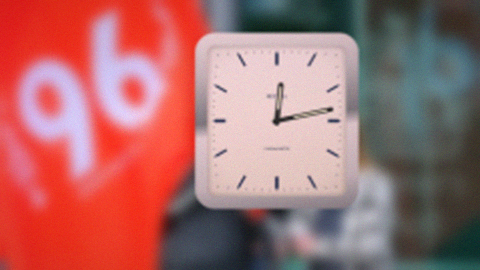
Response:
12h13
